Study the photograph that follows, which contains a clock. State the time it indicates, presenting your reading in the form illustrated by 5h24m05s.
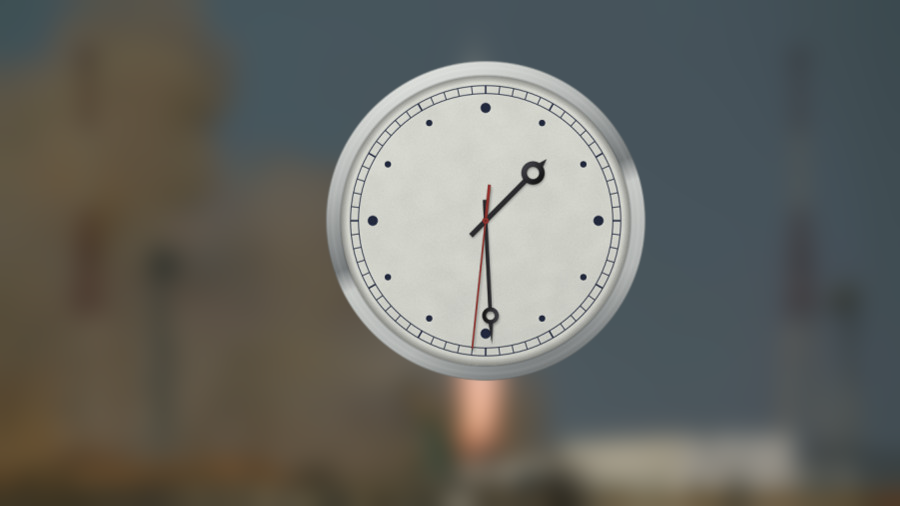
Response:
1h29m31s
